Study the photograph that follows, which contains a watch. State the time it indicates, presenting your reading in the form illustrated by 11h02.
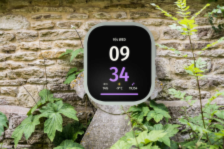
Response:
9h34
